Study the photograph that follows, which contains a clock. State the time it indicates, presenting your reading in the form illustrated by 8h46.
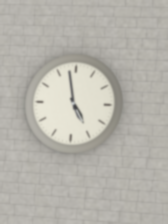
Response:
4h58
